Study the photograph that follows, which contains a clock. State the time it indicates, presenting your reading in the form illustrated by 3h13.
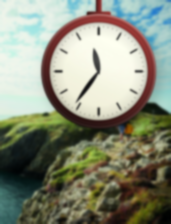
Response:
11h36
